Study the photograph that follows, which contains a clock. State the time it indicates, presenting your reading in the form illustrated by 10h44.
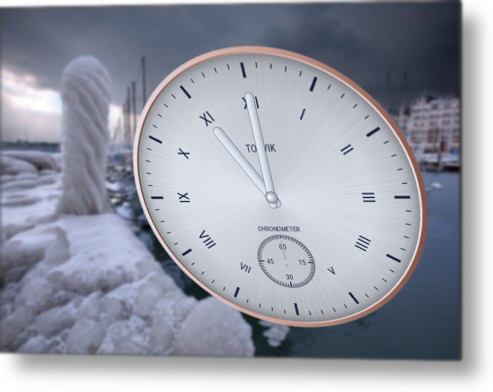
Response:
11h00
